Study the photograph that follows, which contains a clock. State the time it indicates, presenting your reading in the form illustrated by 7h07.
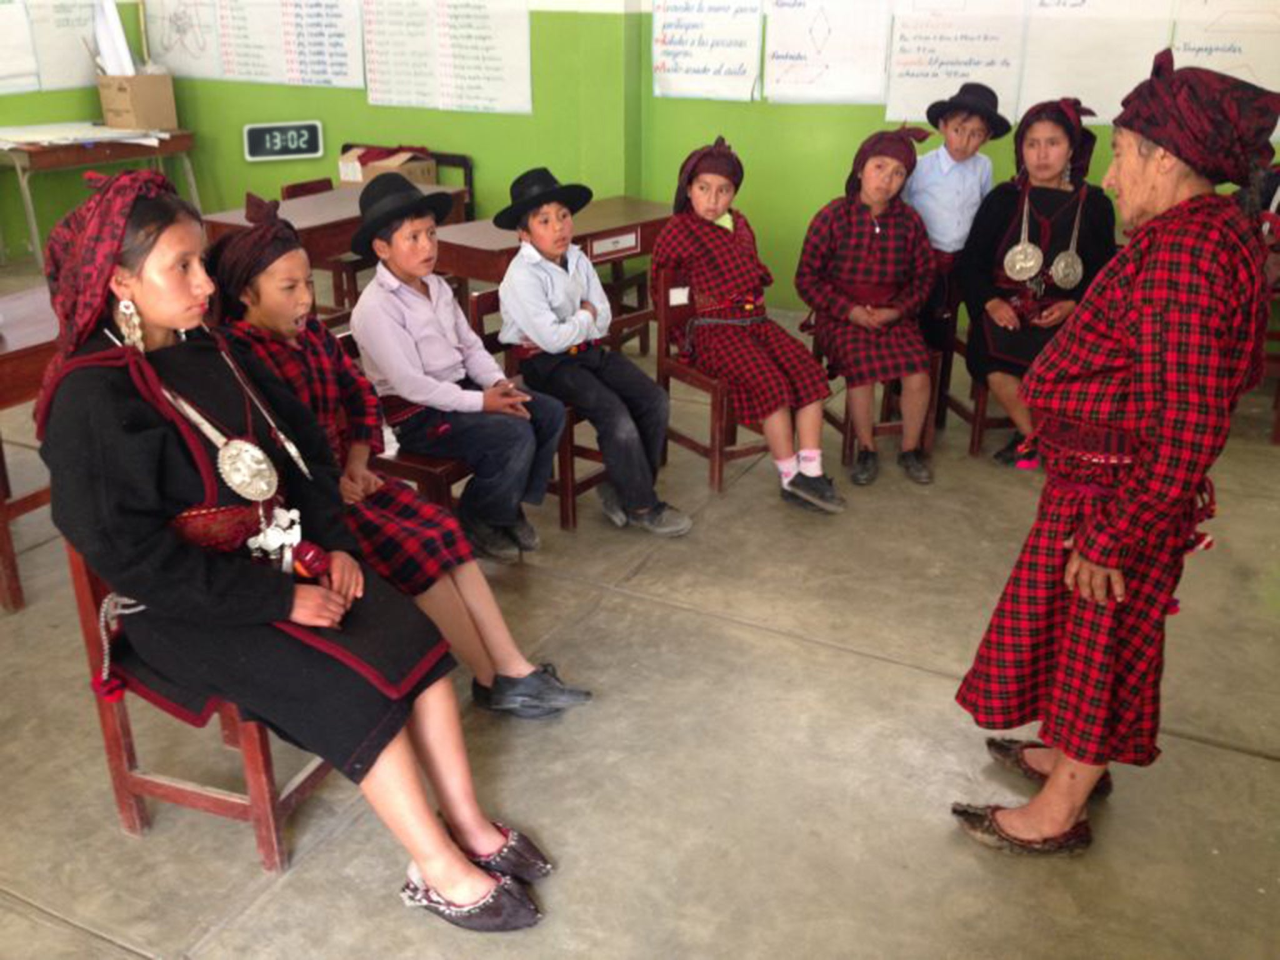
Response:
13h02
